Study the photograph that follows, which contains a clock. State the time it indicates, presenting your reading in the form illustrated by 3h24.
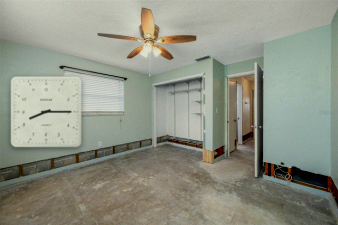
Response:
8h15
